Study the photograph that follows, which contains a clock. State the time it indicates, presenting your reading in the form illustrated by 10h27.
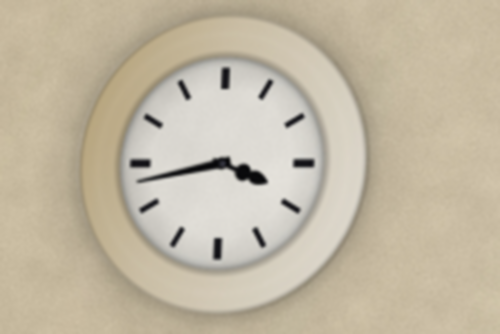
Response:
3h43
